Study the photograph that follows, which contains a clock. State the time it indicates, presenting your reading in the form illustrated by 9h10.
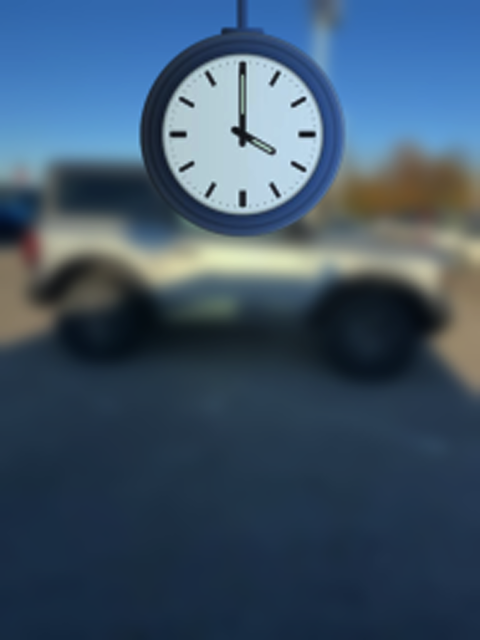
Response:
4h00
